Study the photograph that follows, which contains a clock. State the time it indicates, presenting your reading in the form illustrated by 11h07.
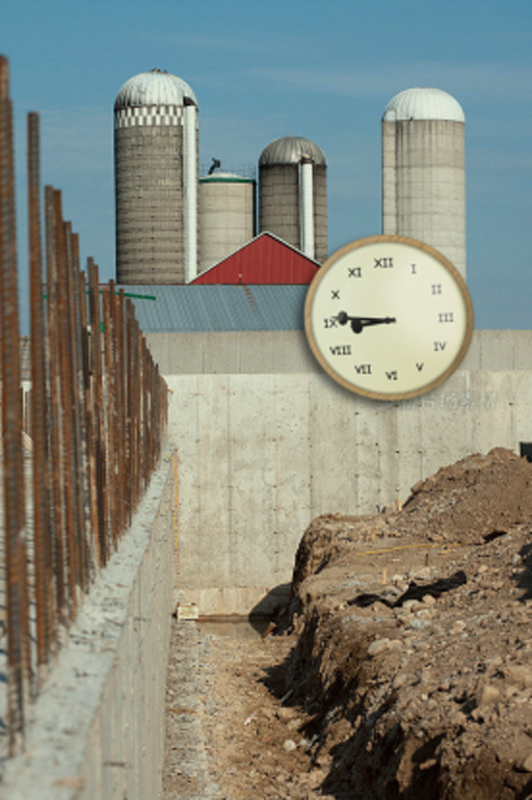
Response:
8h46
